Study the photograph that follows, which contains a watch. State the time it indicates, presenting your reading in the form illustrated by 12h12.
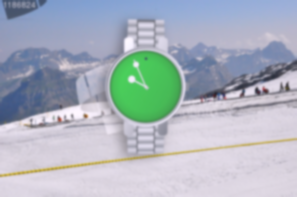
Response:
9h56
